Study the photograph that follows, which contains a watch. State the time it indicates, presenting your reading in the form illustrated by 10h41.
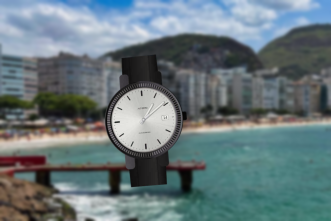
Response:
1h09
